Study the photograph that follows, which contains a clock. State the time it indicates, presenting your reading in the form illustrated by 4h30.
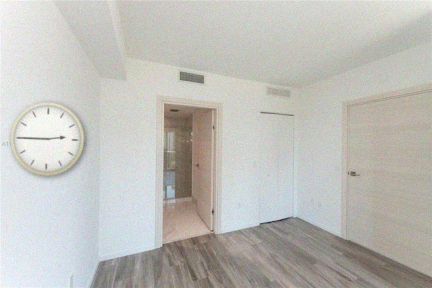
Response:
2h45
